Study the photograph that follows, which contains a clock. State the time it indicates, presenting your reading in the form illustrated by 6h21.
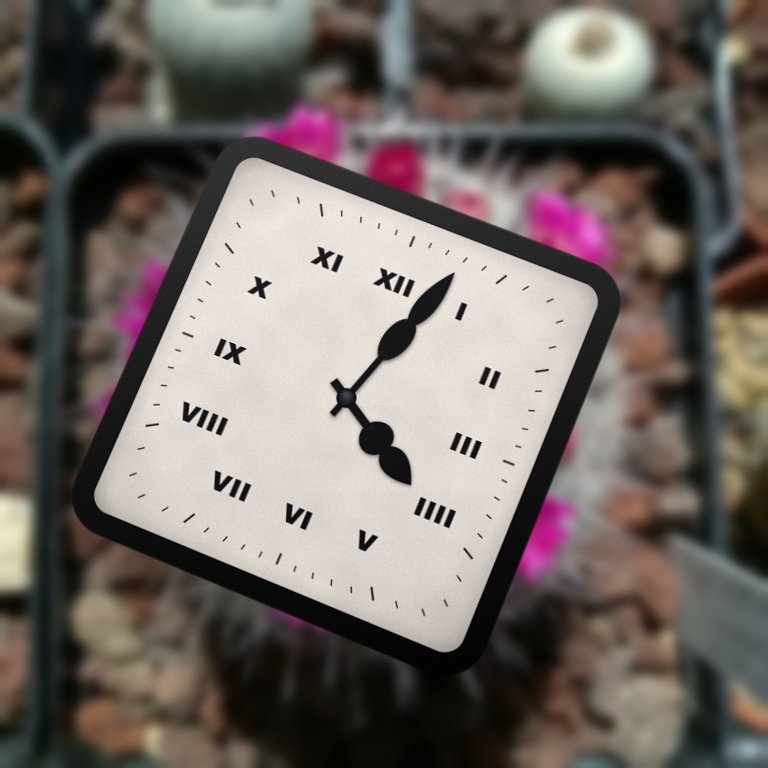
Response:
4h03
